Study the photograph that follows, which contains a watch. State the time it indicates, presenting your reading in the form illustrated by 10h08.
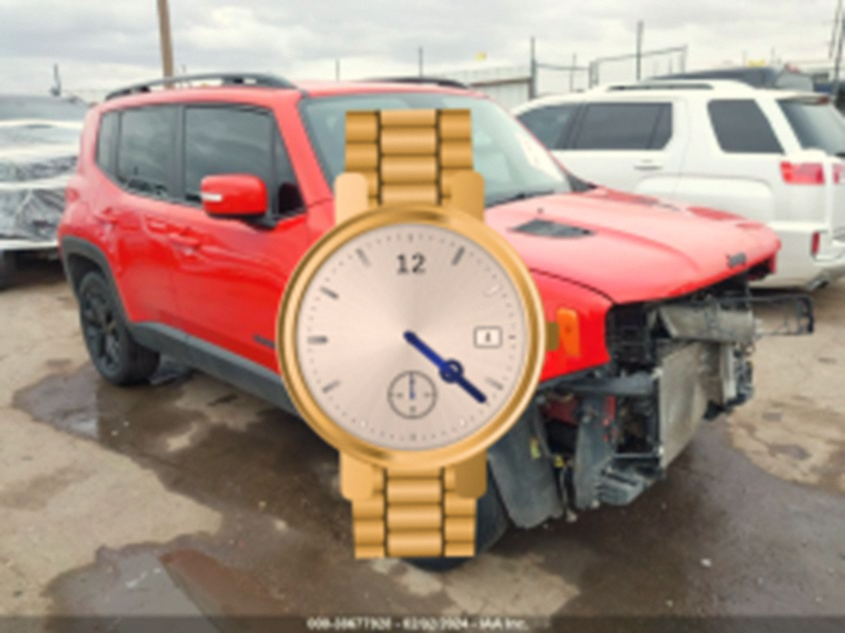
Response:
4h22
